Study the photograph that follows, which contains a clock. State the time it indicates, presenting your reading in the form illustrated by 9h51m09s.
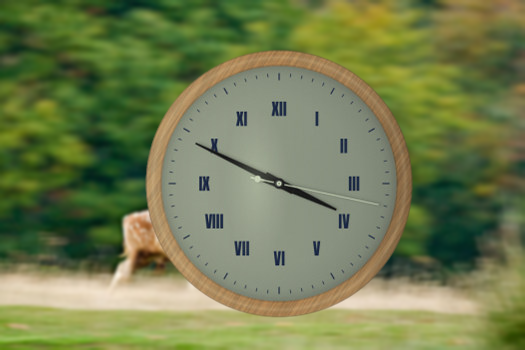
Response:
3h49m17s
